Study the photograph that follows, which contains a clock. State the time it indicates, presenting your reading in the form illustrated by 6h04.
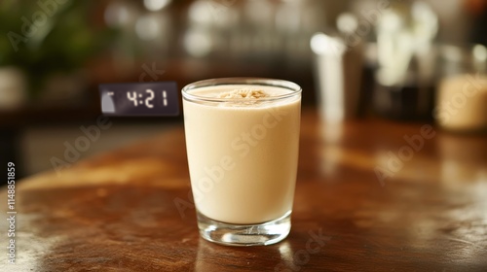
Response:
4h21
